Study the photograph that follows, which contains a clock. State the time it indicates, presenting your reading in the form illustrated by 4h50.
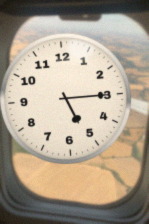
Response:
5h15
